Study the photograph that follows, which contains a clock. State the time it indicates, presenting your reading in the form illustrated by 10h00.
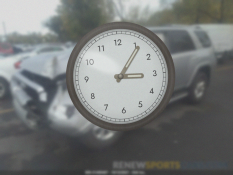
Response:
3h06
